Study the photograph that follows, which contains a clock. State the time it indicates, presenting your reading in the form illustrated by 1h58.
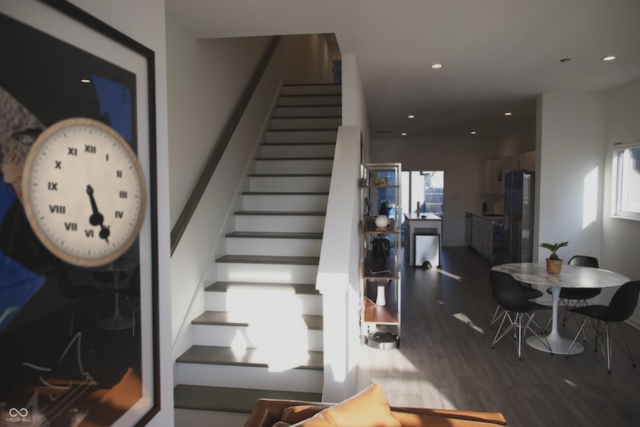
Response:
5h26
